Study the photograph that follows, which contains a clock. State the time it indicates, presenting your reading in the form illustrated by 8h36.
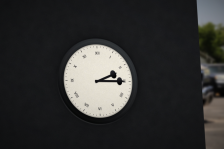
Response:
2h15
